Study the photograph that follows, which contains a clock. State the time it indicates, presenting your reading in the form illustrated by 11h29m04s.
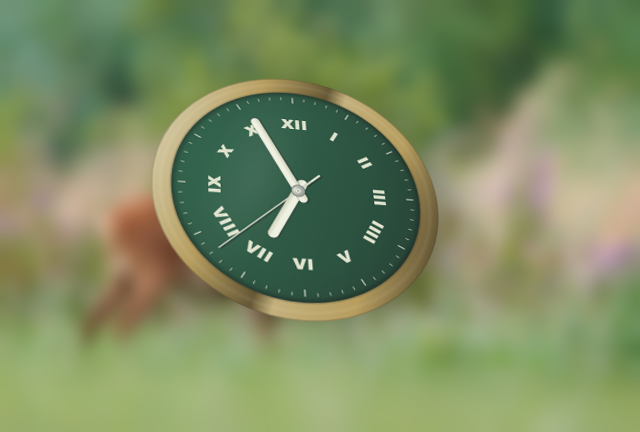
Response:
6h55m38s
